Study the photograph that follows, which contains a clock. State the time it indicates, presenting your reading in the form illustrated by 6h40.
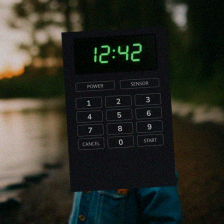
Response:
12h42
